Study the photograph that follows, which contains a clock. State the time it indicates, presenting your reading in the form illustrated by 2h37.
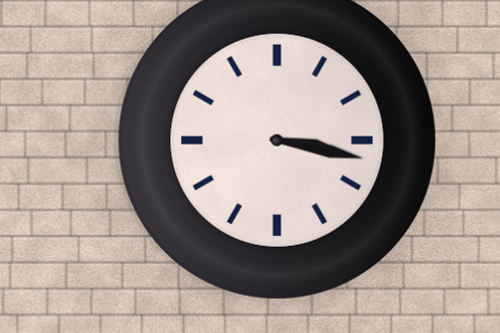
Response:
3h17
